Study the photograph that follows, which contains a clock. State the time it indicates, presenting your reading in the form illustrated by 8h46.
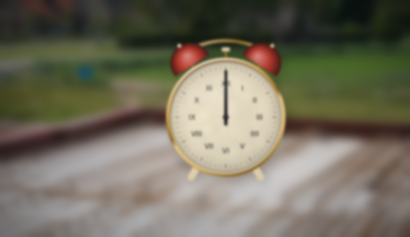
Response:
12h00
